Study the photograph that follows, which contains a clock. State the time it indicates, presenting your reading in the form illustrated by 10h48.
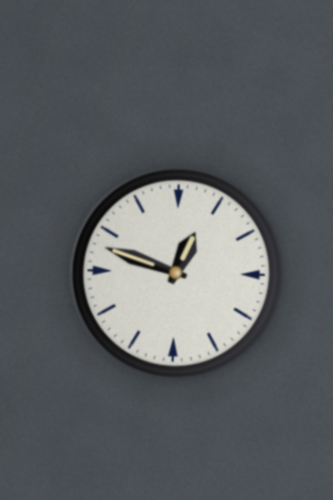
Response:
12h48
